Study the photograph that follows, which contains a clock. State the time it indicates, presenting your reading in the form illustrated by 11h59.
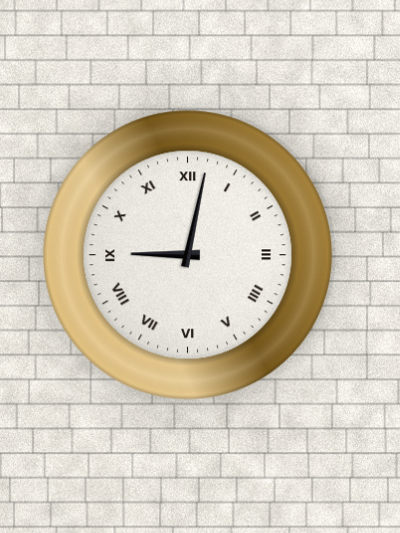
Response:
9h02
